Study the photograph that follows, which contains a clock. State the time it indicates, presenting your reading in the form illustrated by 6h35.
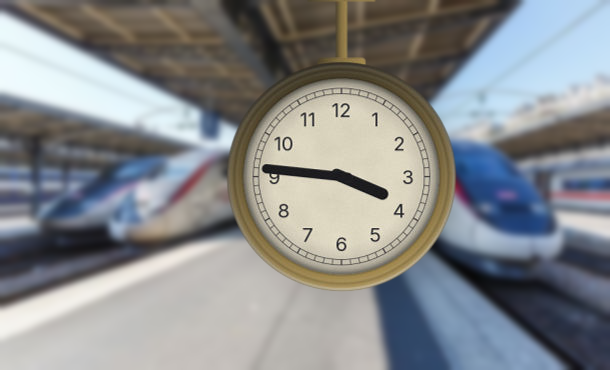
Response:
3h46
